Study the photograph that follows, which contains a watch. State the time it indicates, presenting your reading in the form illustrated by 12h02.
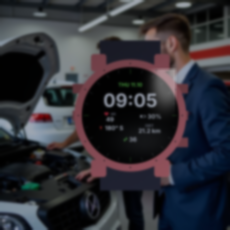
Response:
9h05
